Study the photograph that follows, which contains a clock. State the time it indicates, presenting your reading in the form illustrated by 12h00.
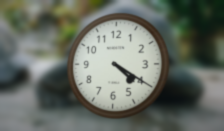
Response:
4h20
